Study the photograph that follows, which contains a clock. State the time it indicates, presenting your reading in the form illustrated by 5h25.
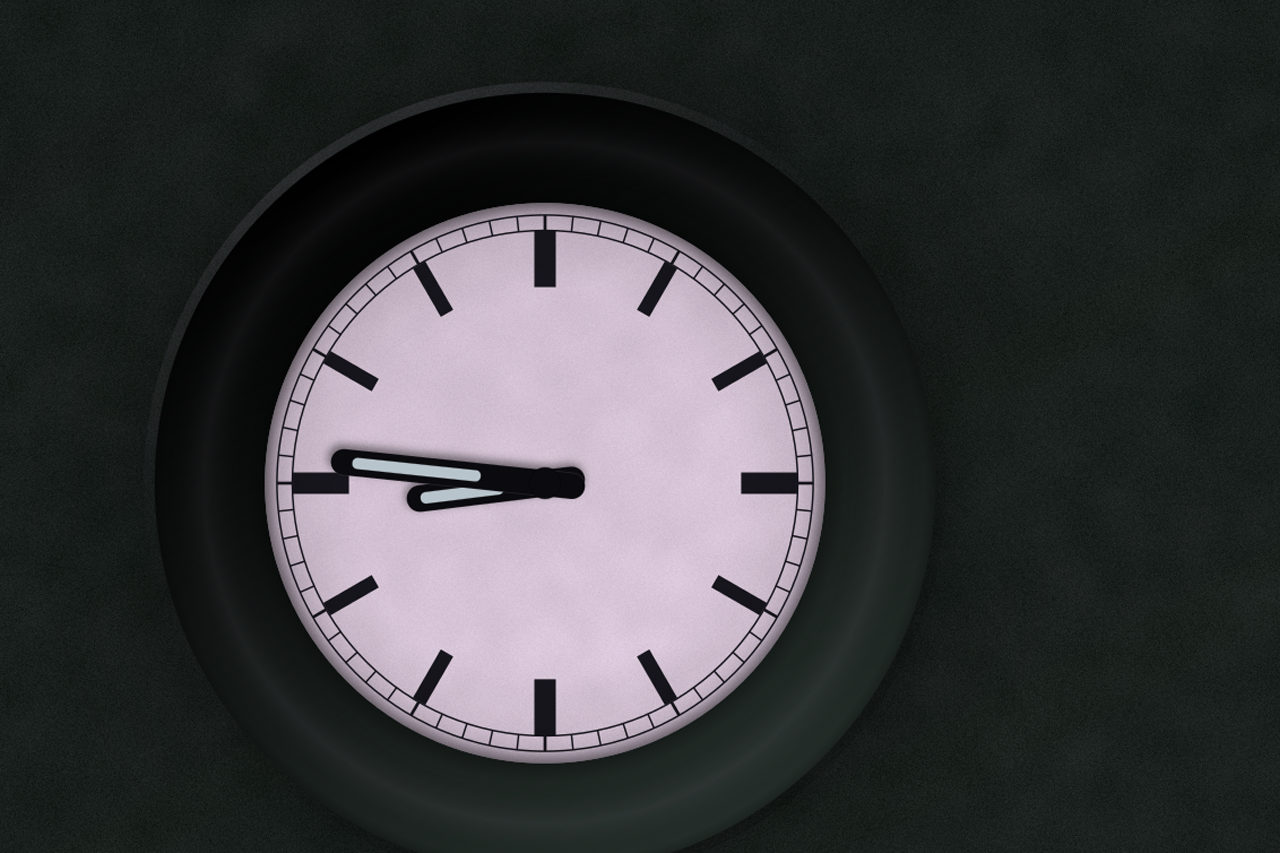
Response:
8h46
